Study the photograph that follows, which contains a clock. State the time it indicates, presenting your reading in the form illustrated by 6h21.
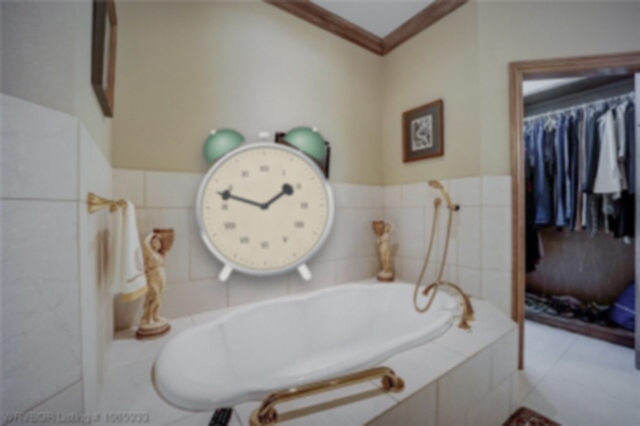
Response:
1h48
